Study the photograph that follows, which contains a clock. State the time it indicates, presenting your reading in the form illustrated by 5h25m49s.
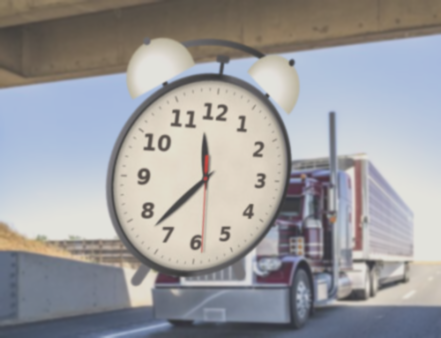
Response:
11h37m29s
